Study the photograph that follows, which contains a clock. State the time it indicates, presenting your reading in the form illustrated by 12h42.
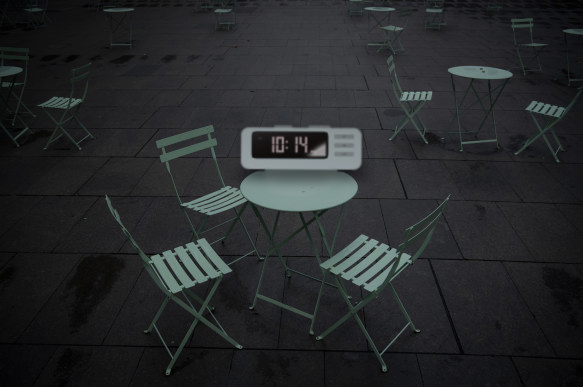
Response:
10h14
